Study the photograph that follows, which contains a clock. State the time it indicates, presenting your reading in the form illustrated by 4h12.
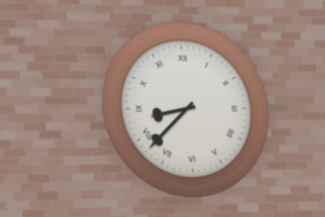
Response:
8h38
